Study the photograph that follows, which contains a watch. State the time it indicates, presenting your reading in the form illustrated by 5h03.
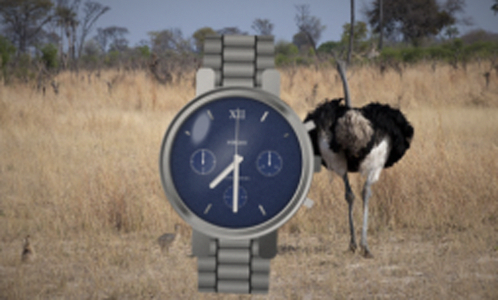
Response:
7h30
